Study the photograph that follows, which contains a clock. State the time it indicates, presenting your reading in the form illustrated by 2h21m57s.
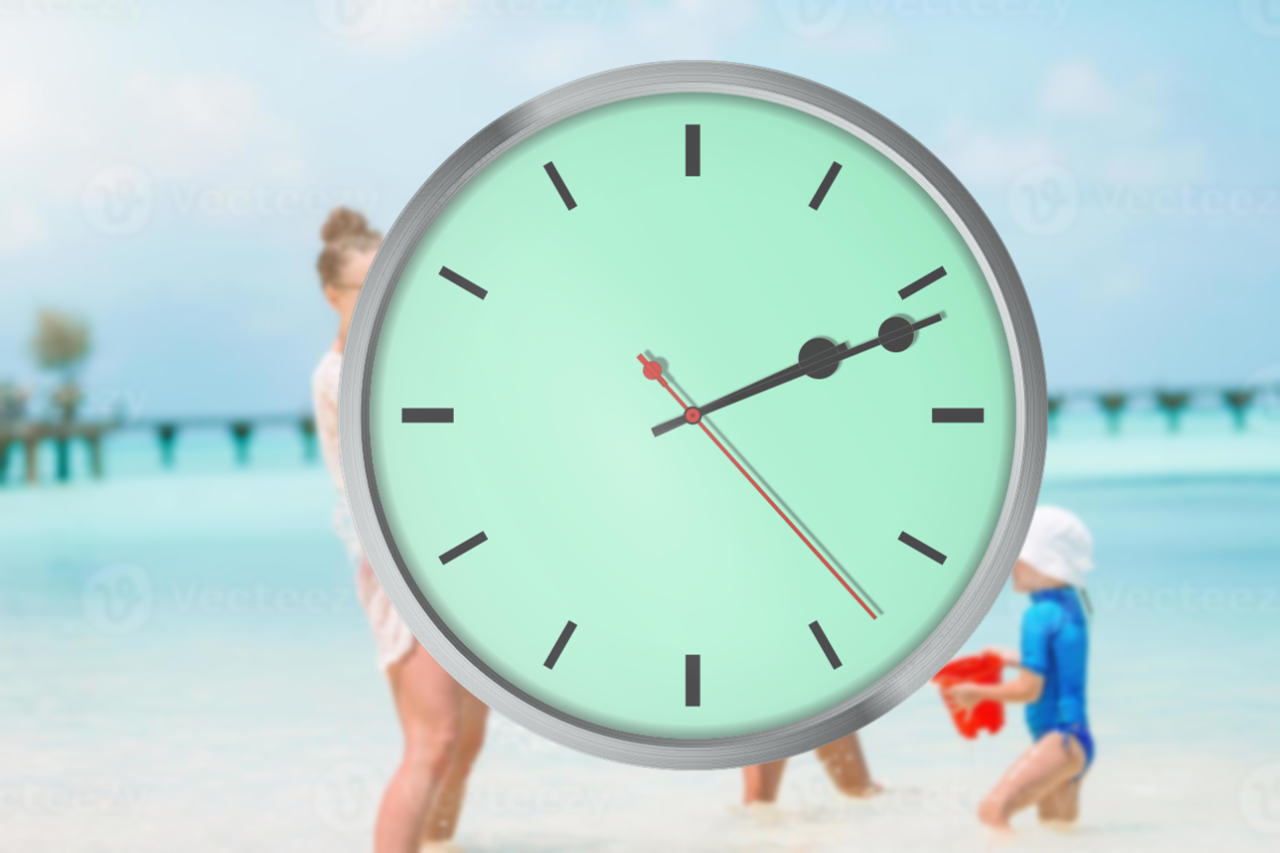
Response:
2h11m23s
